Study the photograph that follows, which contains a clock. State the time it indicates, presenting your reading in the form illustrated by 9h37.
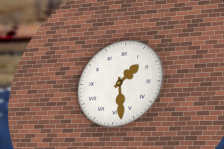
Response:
1h28
